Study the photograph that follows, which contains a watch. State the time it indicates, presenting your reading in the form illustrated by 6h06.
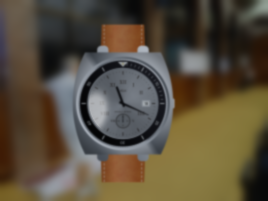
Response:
11h19
